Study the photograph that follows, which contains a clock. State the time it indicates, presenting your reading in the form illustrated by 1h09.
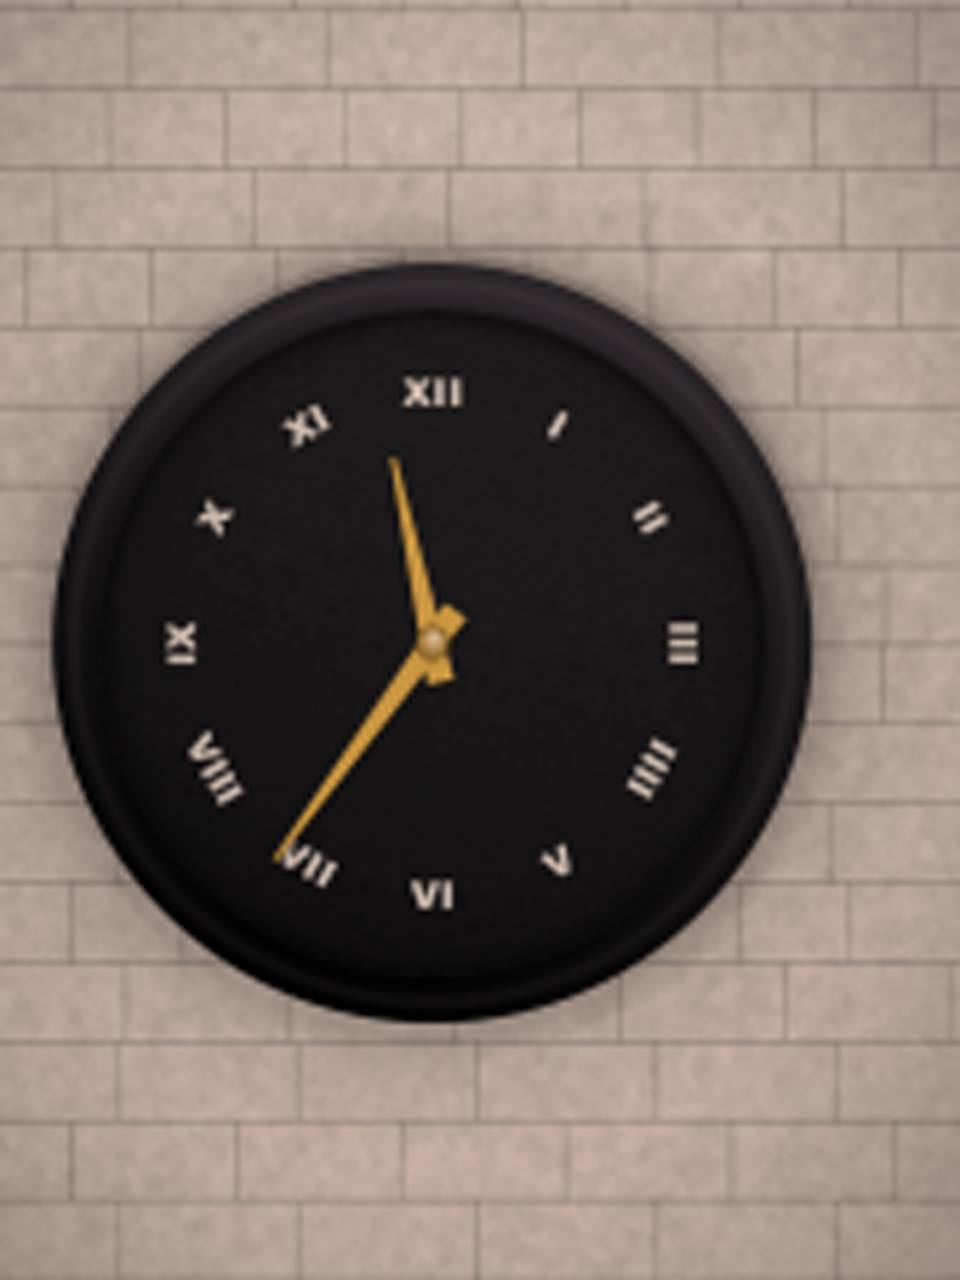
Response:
11h36
